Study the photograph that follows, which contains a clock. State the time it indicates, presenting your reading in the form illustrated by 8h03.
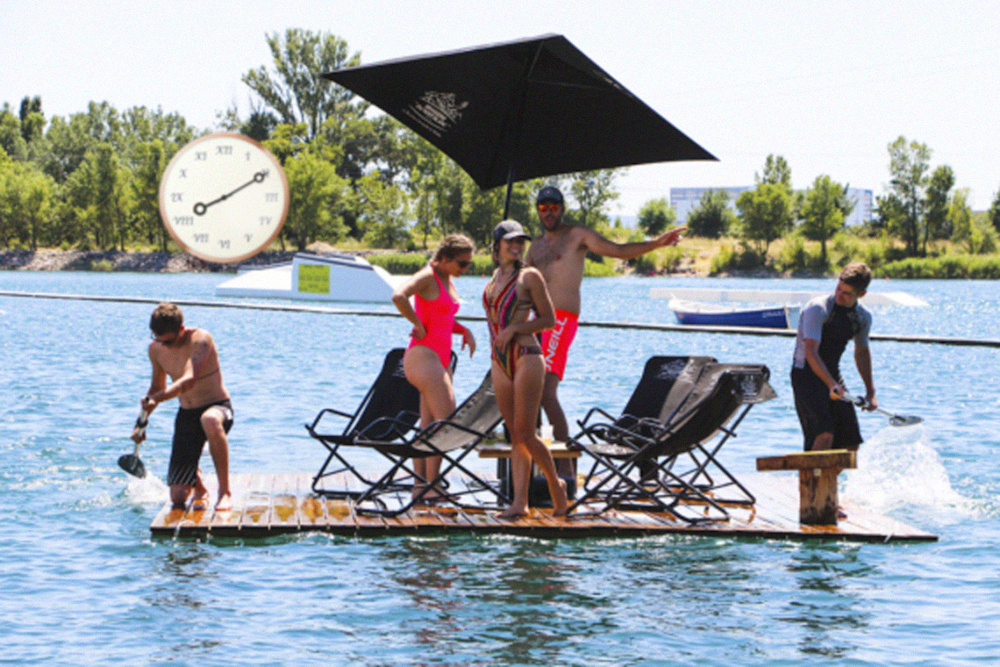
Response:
8h10
